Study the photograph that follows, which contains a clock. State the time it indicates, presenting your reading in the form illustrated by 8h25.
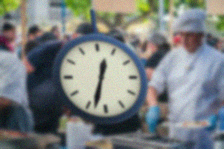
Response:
12h33
